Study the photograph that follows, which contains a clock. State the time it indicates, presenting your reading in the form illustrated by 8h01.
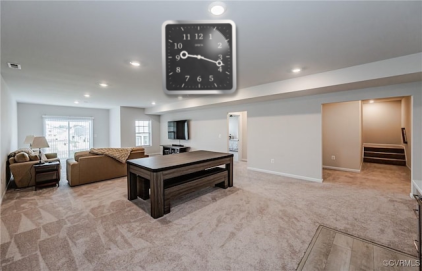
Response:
9h18
